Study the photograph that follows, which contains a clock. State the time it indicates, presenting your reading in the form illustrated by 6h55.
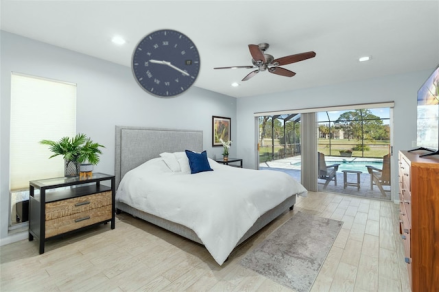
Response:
9h20
